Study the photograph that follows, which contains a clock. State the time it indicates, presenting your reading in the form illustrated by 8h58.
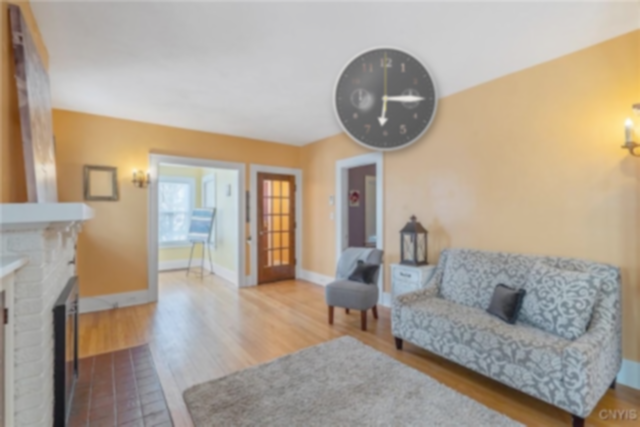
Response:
6h15
